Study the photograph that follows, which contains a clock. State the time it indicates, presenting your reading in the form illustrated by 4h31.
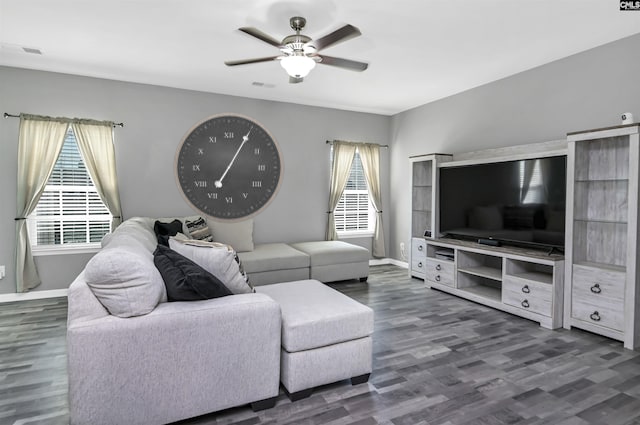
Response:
7h05
